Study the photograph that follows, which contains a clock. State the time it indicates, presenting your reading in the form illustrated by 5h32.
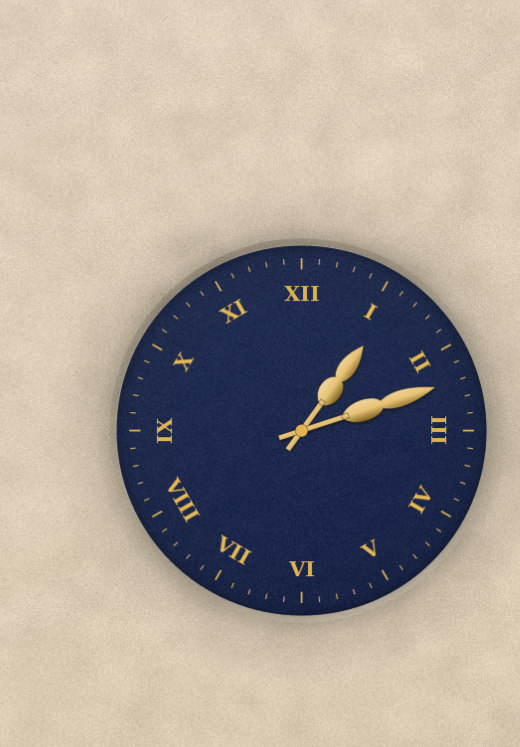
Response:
1h12
